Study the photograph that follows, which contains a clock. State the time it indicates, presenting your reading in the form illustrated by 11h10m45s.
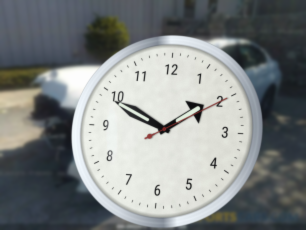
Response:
1h49m10s
